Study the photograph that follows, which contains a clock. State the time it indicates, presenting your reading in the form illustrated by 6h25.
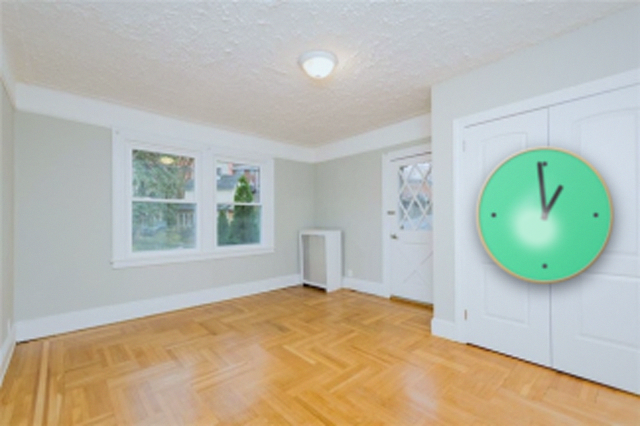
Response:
12h59
